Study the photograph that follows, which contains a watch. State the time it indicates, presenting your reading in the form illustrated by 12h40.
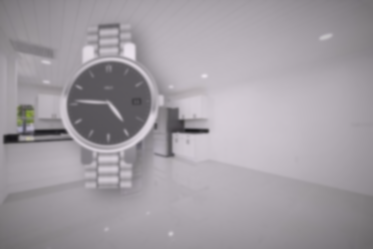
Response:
4h46
